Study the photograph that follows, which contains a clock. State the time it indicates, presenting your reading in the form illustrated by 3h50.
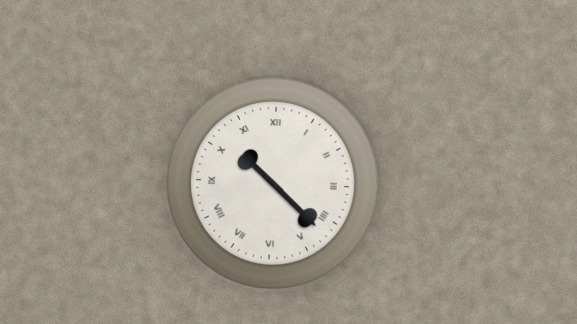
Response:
10h22
